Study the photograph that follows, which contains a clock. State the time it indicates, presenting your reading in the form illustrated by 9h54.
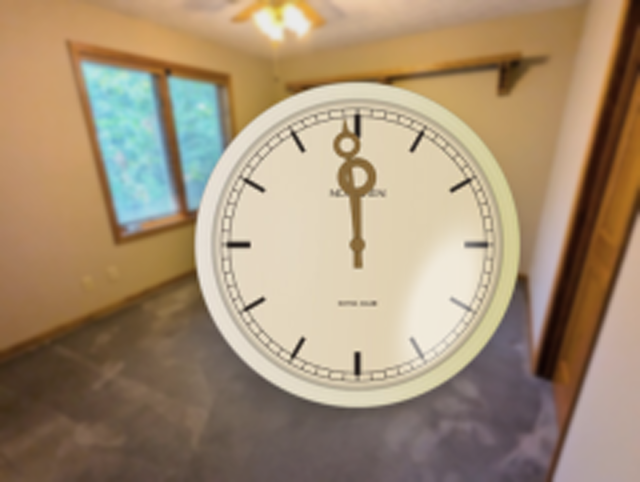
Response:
11h59
